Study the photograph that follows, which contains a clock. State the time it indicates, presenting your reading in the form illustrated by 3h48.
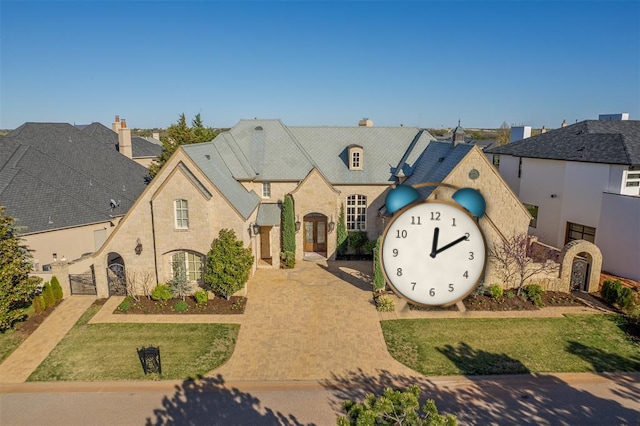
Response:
12h10
